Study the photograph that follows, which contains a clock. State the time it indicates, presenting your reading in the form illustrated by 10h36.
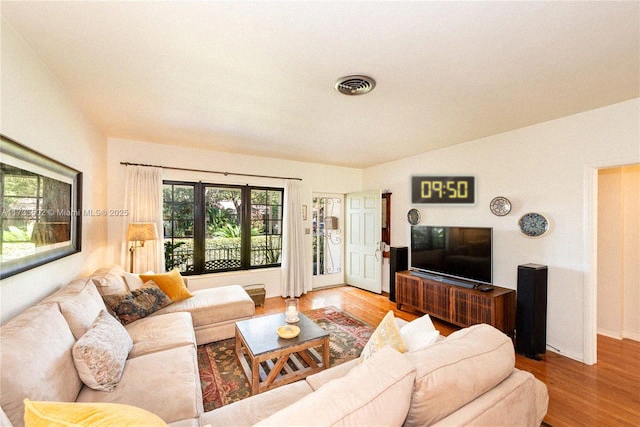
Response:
9h50
